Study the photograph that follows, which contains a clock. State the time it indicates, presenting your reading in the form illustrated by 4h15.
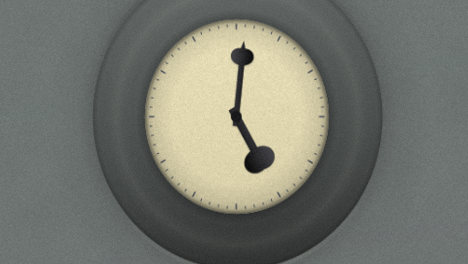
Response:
5h01
